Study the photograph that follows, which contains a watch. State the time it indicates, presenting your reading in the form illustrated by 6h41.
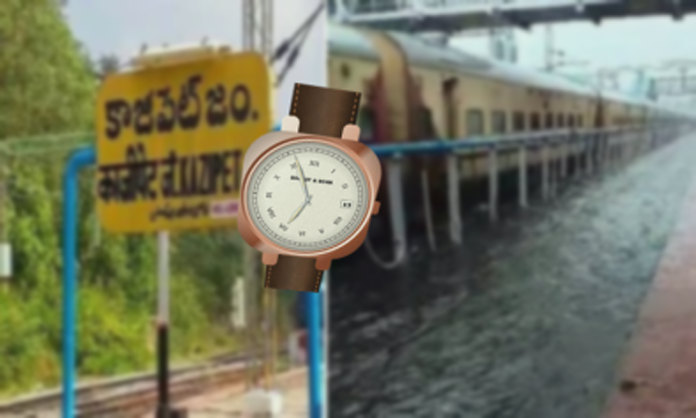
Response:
6h56
